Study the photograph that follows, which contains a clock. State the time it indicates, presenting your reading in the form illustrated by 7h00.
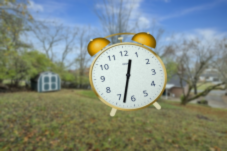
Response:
12h33
